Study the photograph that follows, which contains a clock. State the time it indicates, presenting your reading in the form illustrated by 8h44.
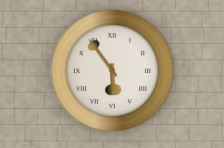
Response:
5h54
